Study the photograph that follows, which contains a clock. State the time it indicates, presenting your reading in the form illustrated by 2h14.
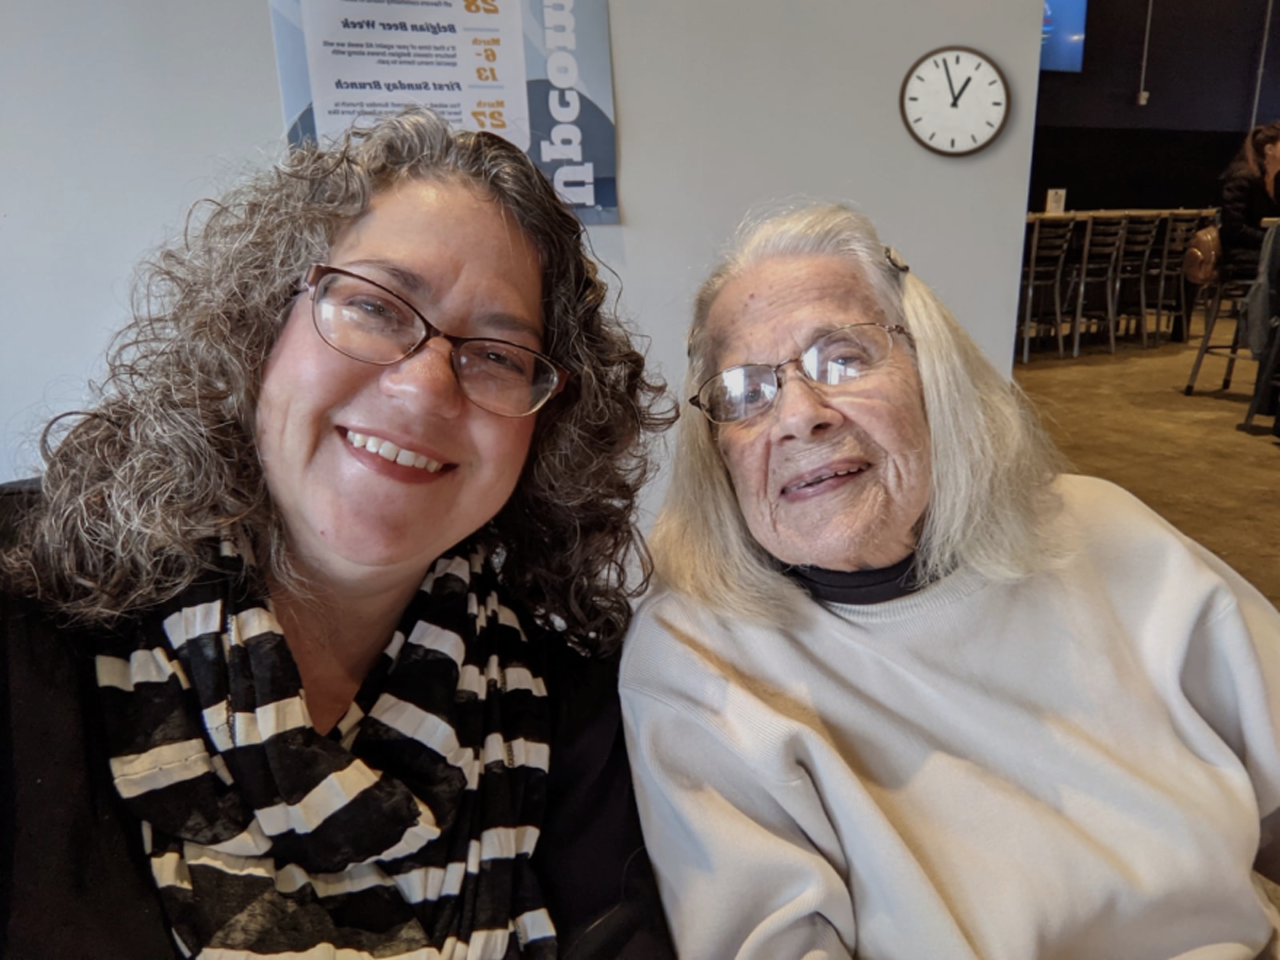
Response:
12h57
